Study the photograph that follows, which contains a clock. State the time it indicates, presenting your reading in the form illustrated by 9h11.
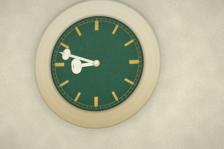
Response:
8h48
